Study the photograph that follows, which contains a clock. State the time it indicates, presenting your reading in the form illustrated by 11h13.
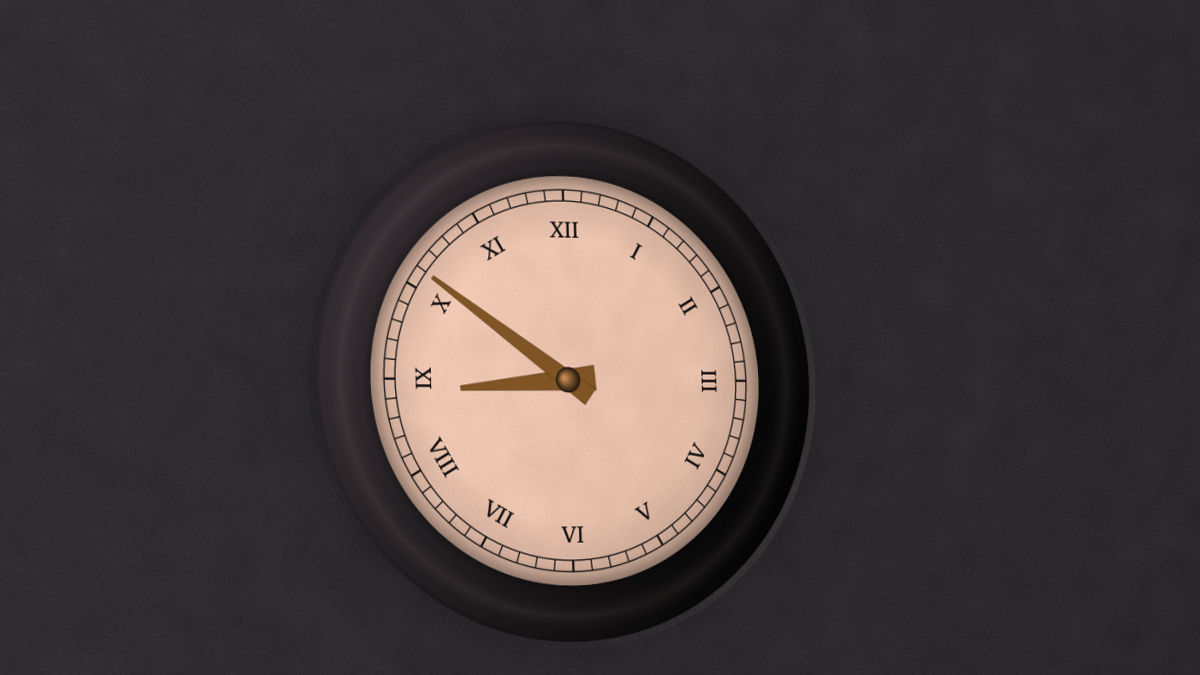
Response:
8h51
